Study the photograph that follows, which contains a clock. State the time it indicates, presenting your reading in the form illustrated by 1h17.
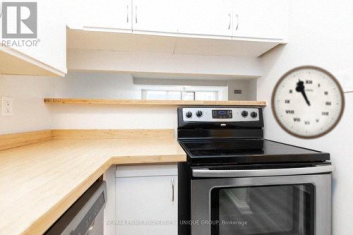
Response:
10h56
